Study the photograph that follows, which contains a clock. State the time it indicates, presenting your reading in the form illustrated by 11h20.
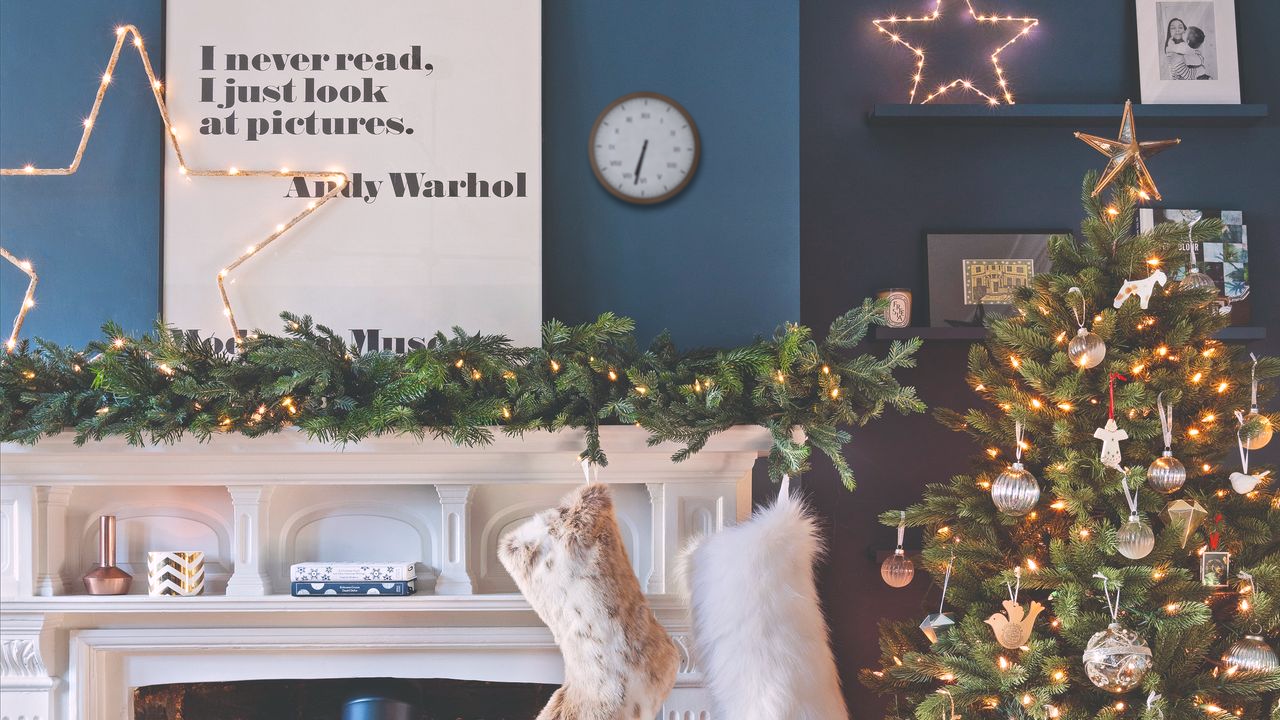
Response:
6h32
